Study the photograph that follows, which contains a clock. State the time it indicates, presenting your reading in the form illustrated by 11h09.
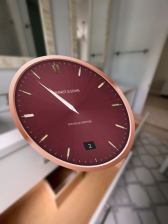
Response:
10h54
